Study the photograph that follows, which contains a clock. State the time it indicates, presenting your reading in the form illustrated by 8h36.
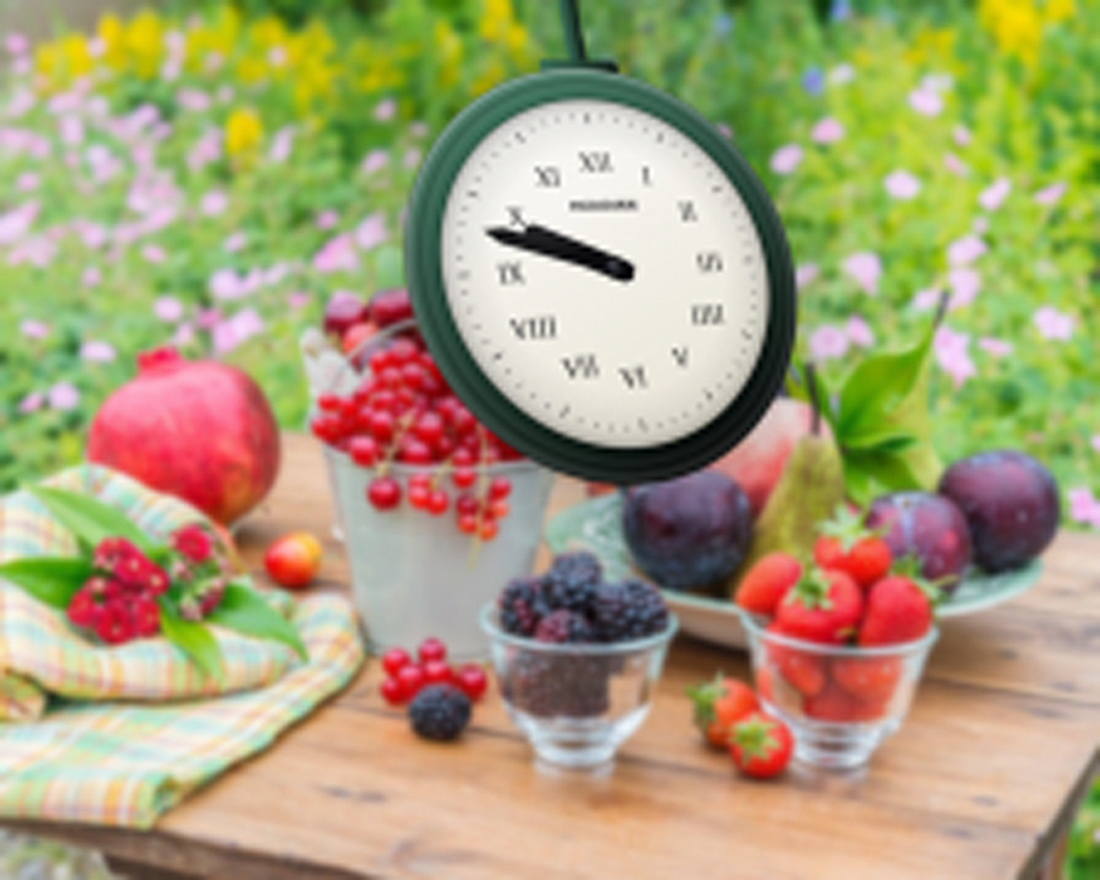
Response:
9h48
